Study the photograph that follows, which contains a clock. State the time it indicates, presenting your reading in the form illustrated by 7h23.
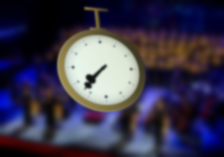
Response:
7h37
